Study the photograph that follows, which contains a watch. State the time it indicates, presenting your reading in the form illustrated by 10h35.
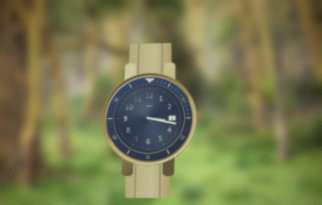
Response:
3h17
